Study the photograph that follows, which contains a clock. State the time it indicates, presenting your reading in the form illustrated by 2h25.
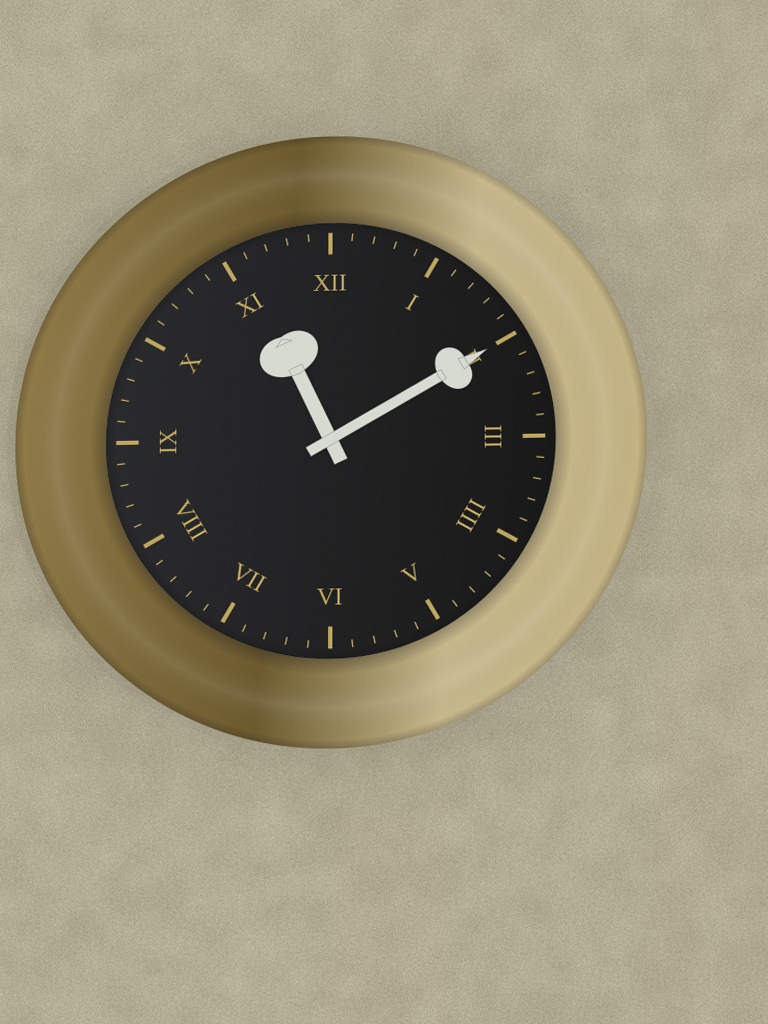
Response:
11h10
